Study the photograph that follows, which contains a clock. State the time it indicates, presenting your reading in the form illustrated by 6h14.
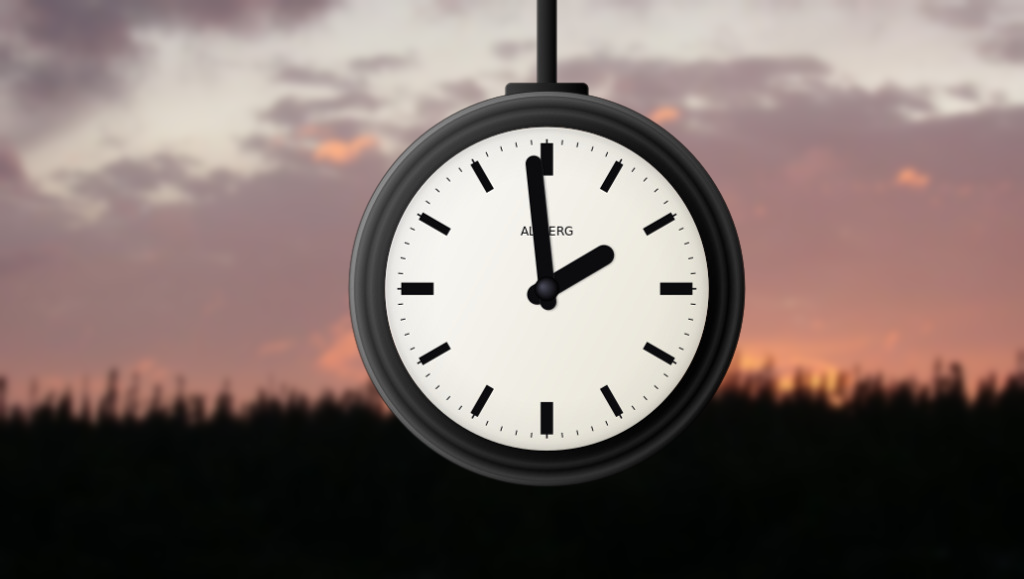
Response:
1h59
